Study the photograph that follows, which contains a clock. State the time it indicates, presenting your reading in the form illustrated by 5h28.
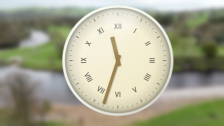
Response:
11h33
